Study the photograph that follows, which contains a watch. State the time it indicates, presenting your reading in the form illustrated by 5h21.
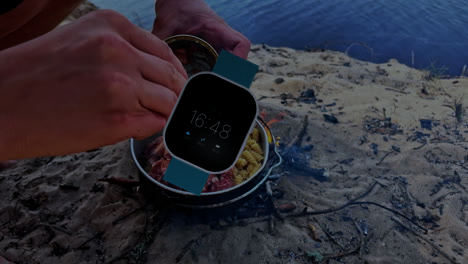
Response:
16h48
